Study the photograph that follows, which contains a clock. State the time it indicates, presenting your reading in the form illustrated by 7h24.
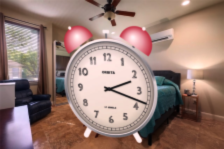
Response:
2h18
